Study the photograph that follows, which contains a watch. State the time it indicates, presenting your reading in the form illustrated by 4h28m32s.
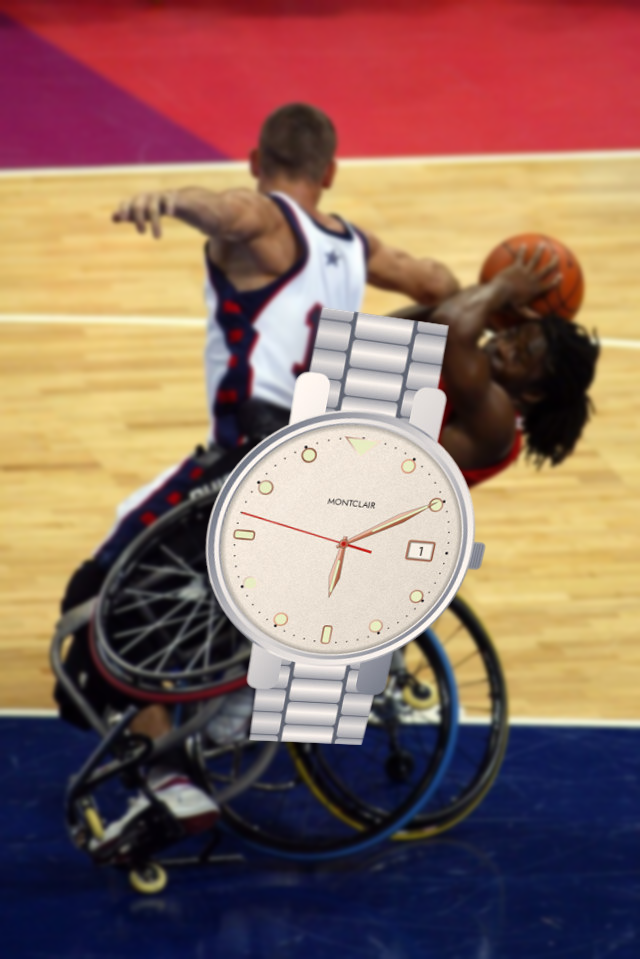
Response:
6h09m47s
